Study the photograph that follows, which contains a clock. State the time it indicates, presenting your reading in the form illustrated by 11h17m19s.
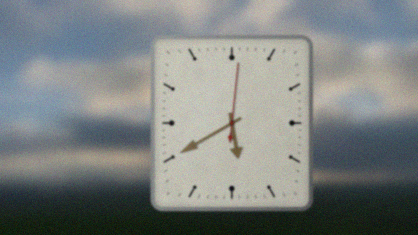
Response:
5h40m01s
